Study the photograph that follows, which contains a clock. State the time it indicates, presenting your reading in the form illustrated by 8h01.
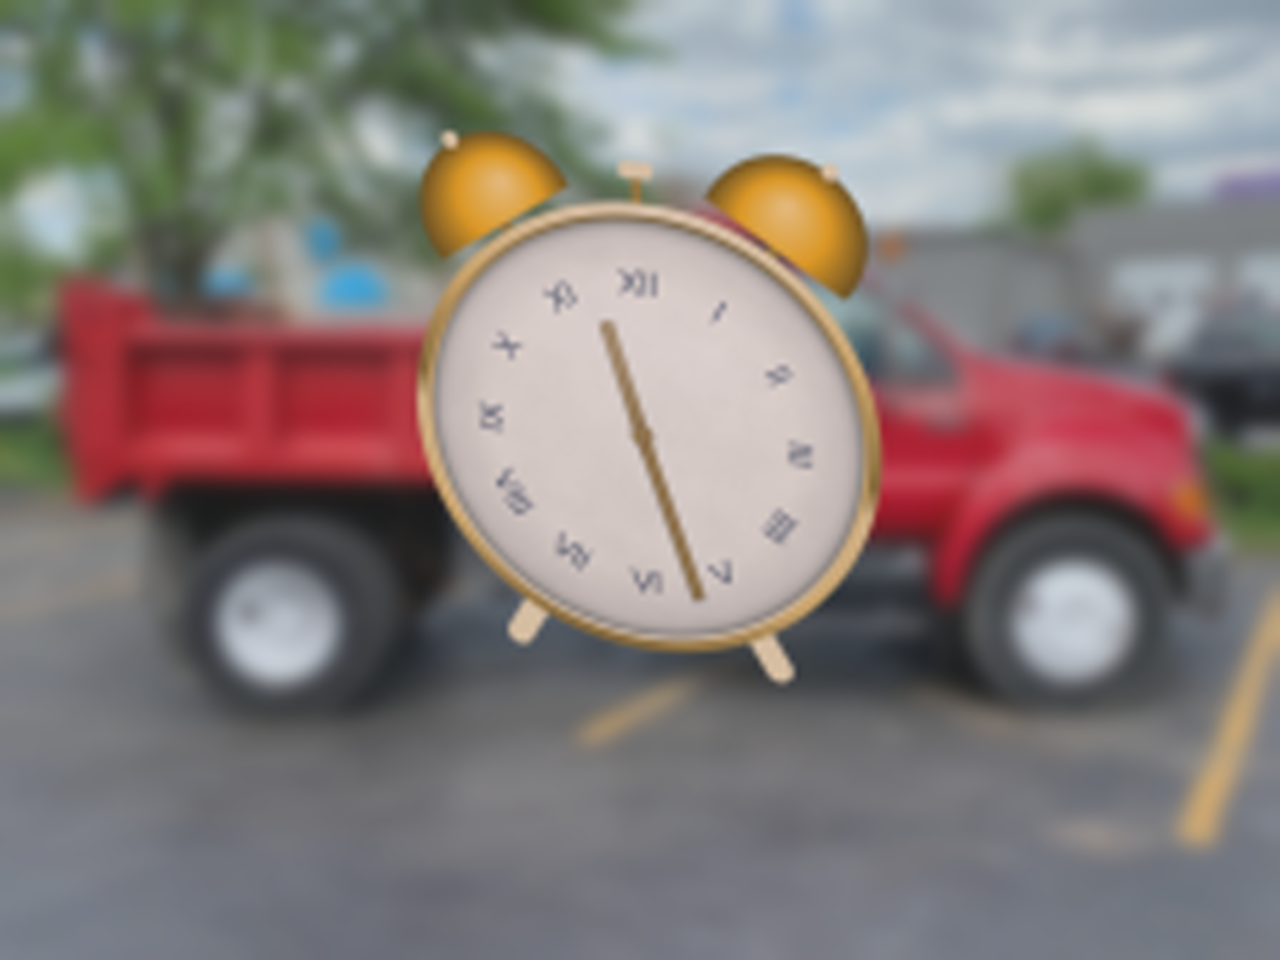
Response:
11h27
